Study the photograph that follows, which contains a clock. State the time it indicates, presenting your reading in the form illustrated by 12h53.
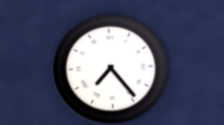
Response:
7h24
